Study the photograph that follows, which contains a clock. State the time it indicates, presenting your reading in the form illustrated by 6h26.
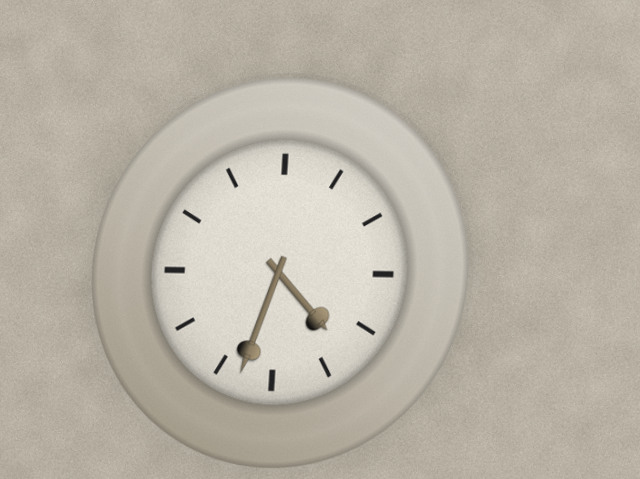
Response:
4h33
